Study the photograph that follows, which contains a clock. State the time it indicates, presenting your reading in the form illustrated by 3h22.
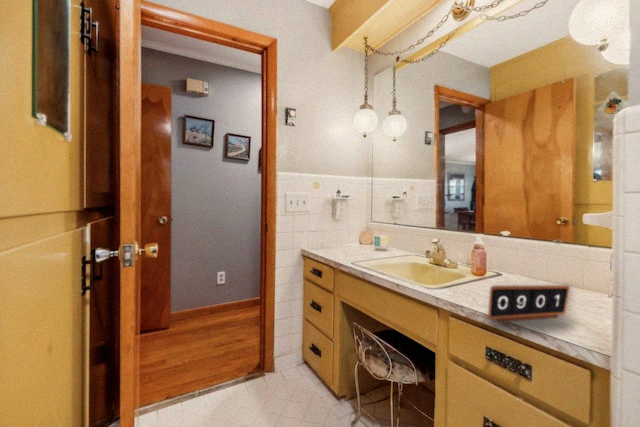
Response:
9h01
